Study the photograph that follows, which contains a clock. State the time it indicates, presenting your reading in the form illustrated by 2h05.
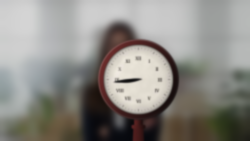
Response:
8h44
